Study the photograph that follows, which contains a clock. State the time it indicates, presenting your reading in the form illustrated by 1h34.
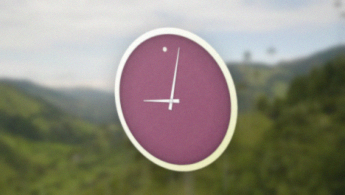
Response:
9h03
